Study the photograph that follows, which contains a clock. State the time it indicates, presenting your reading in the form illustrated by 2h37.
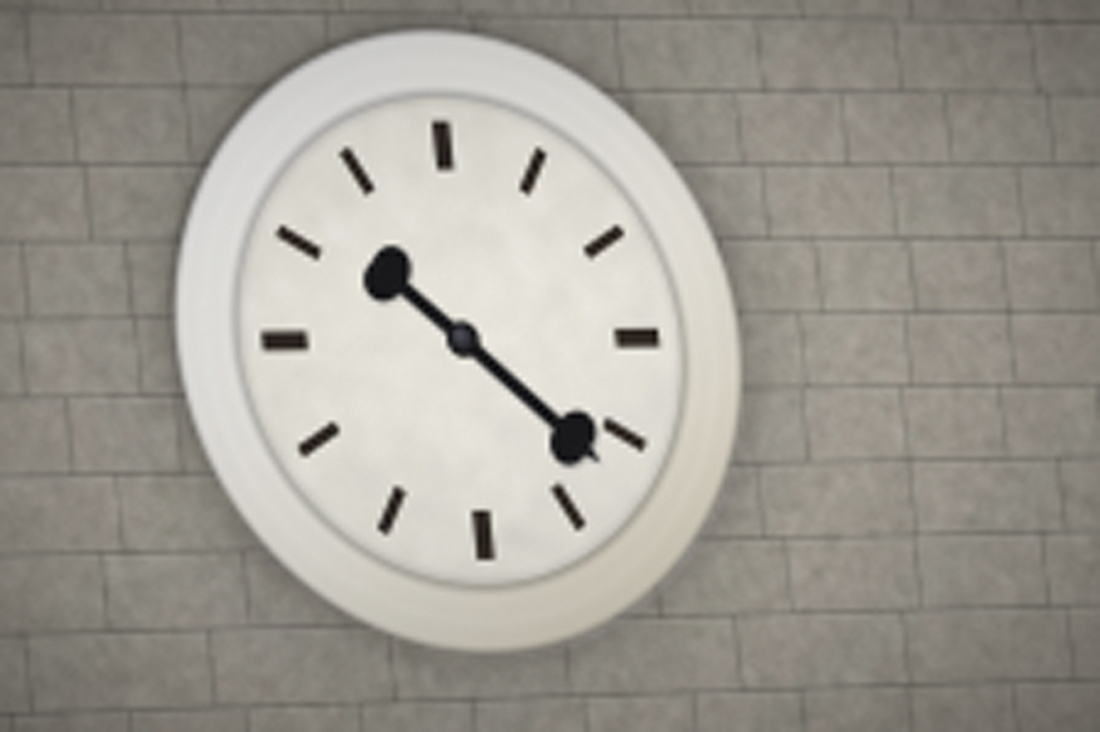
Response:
10h22
